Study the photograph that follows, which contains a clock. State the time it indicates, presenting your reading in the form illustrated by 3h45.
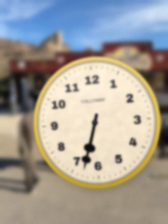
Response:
6h33
